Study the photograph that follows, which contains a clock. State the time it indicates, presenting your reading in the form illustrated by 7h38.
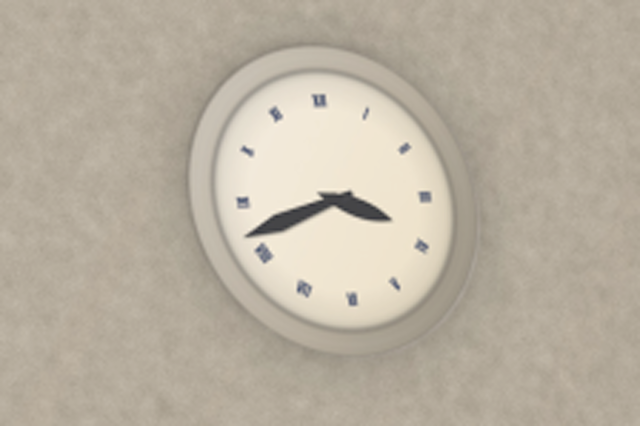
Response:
3h42
